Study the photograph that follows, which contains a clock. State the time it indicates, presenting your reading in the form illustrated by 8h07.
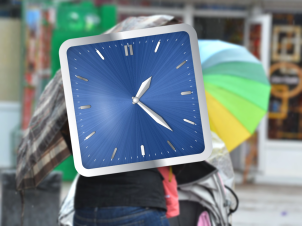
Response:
1h23
